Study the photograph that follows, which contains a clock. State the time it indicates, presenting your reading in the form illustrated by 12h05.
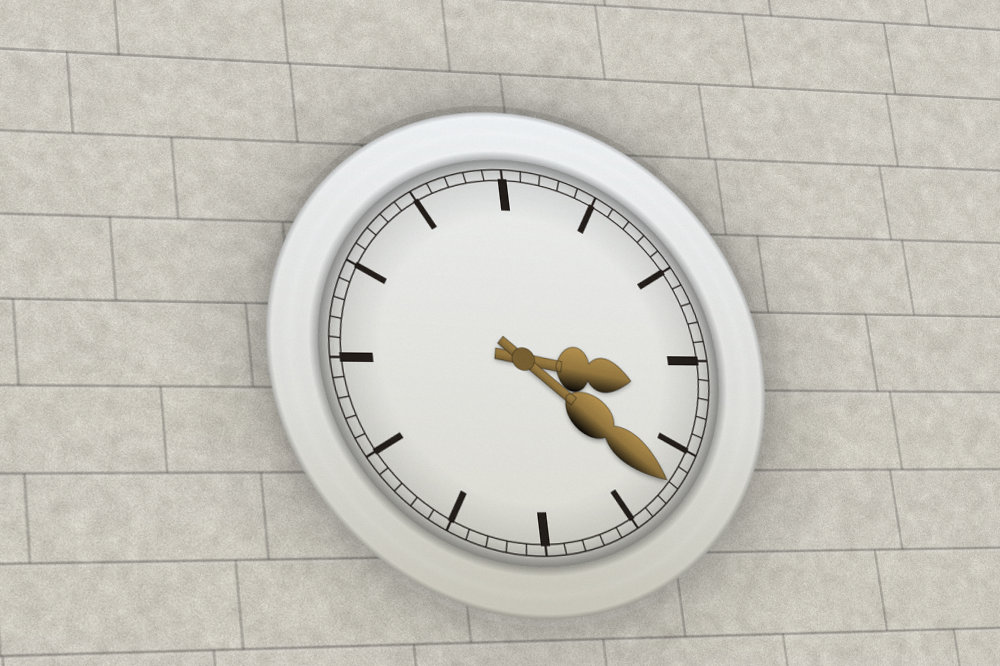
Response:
3h22
